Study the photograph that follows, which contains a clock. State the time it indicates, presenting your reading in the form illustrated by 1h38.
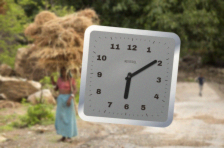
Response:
6h09
